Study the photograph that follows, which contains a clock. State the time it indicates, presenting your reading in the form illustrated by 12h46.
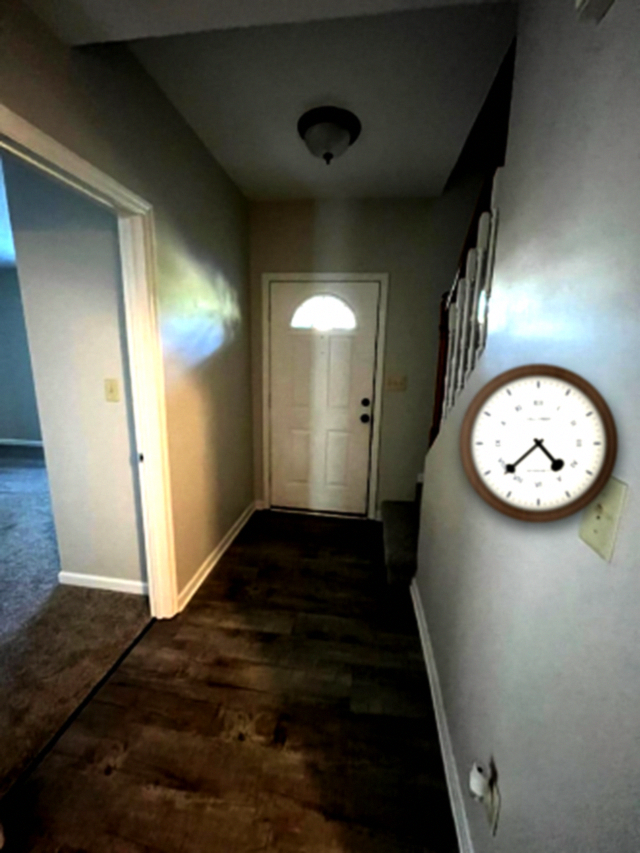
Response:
4h38
